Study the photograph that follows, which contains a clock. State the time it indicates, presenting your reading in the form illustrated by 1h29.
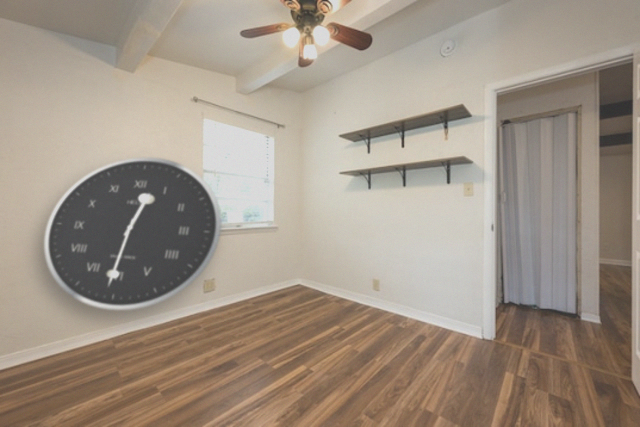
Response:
12h31
